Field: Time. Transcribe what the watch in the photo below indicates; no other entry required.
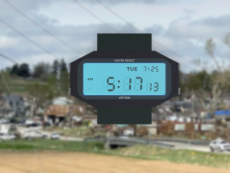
5:17:13
